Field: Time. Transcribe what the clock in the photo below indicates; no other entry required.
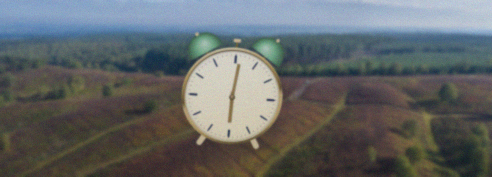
6:01
